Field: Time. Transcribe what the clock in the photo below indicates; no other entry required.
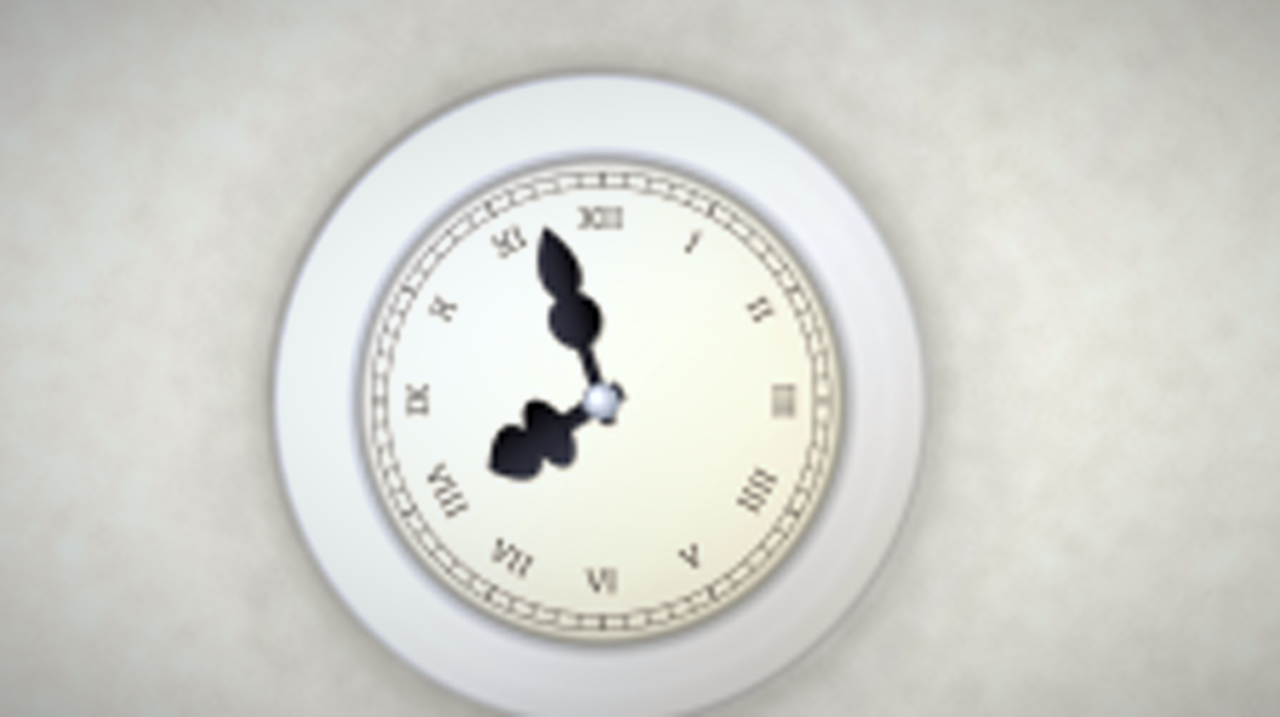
7:57
